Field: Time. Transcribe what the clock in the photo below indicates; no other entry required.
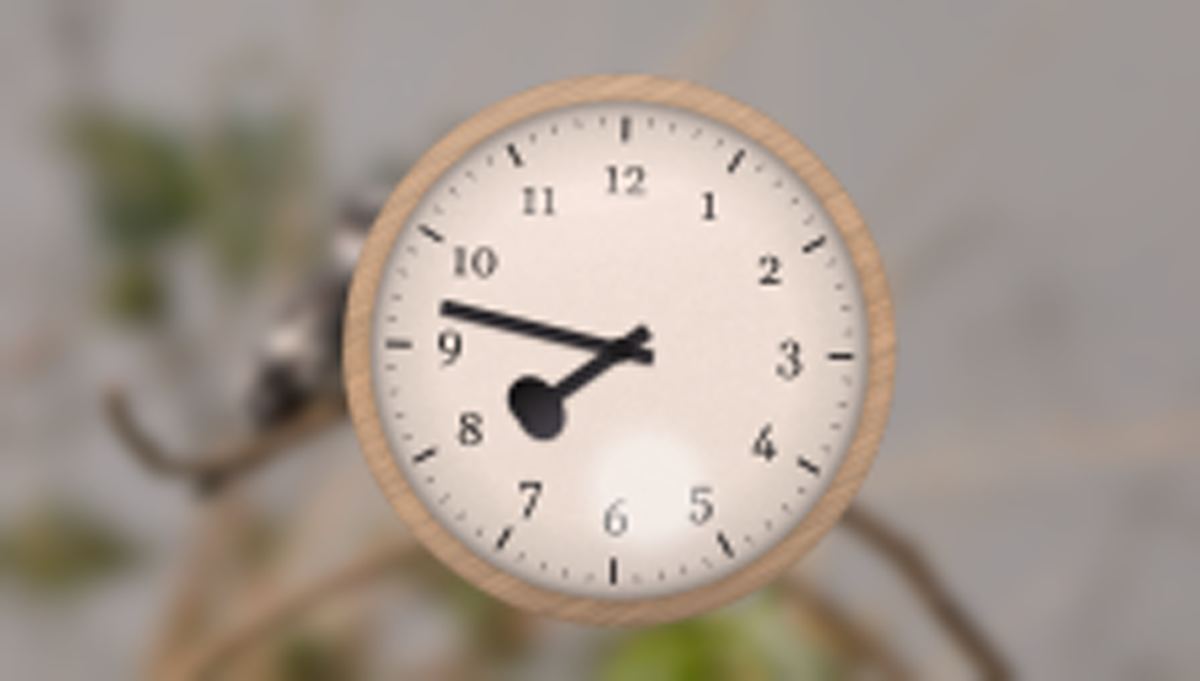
7:47
